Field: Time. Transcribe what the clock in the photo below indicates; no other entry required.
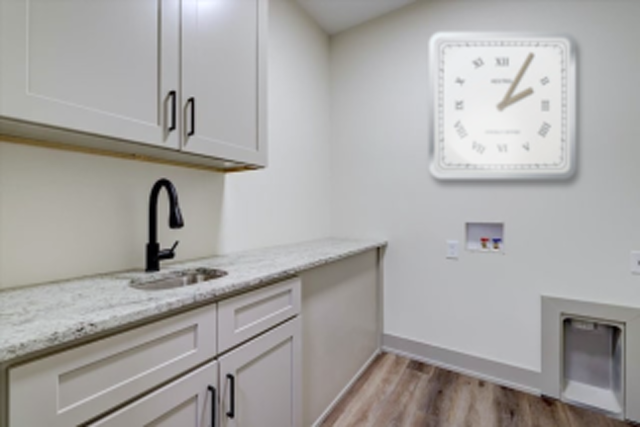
2:05
